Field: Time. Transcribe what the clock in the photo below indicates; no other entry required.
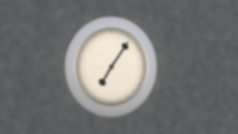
7:06
